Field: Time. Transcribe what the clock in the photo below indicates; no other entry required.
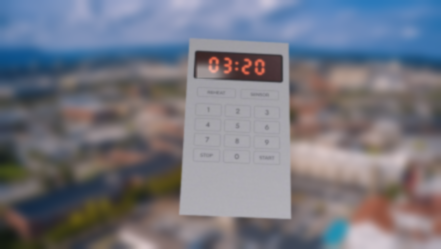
3:20
